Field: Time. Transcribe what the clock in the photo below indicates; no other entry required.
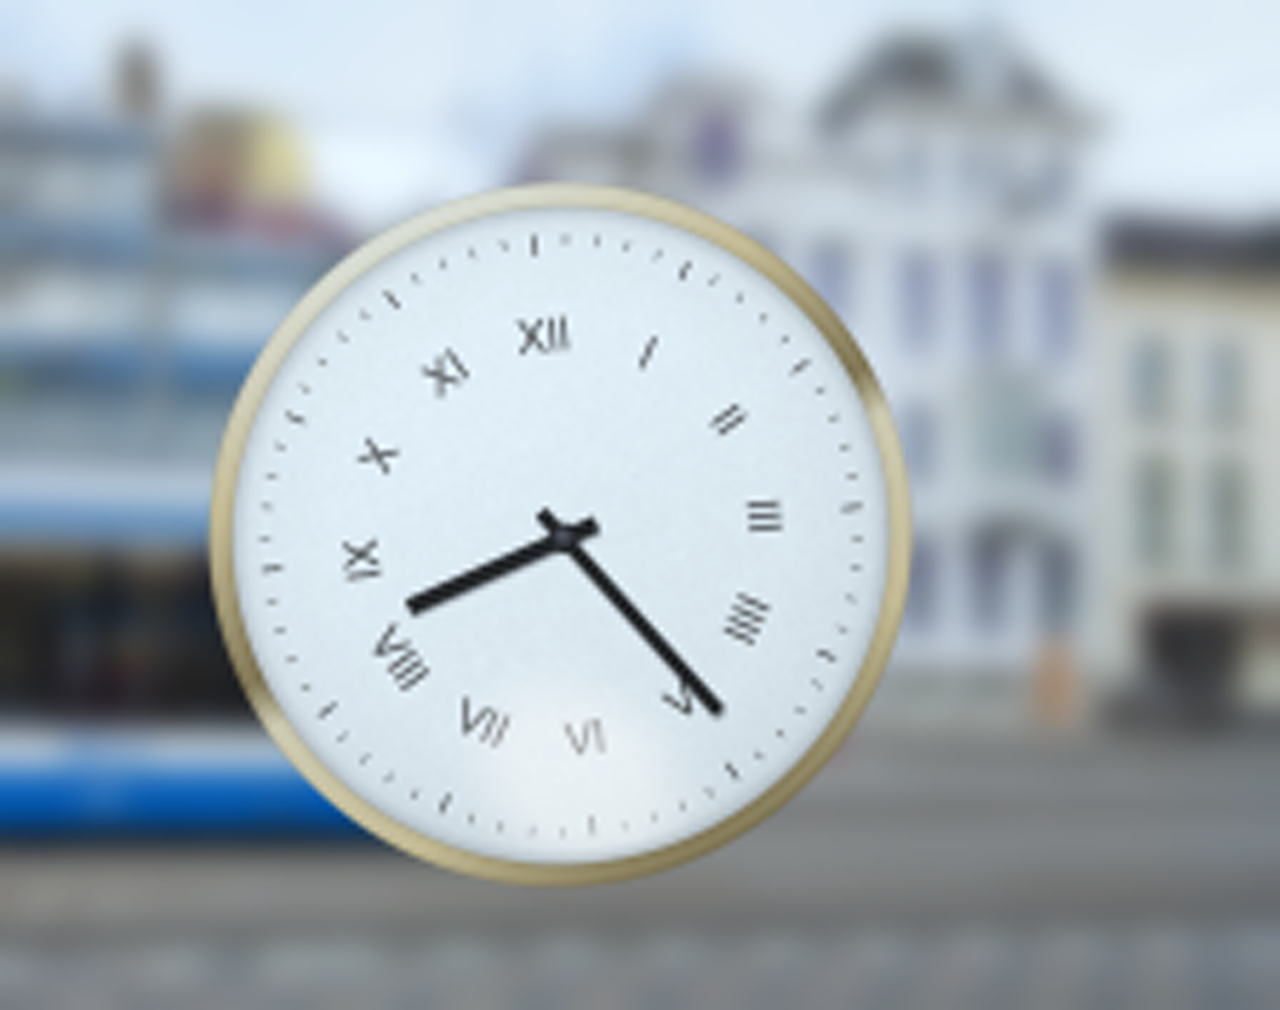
8:24
